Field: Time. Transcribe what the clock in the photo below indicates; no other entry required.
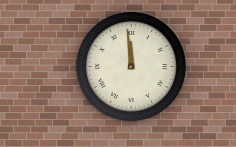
11:59
